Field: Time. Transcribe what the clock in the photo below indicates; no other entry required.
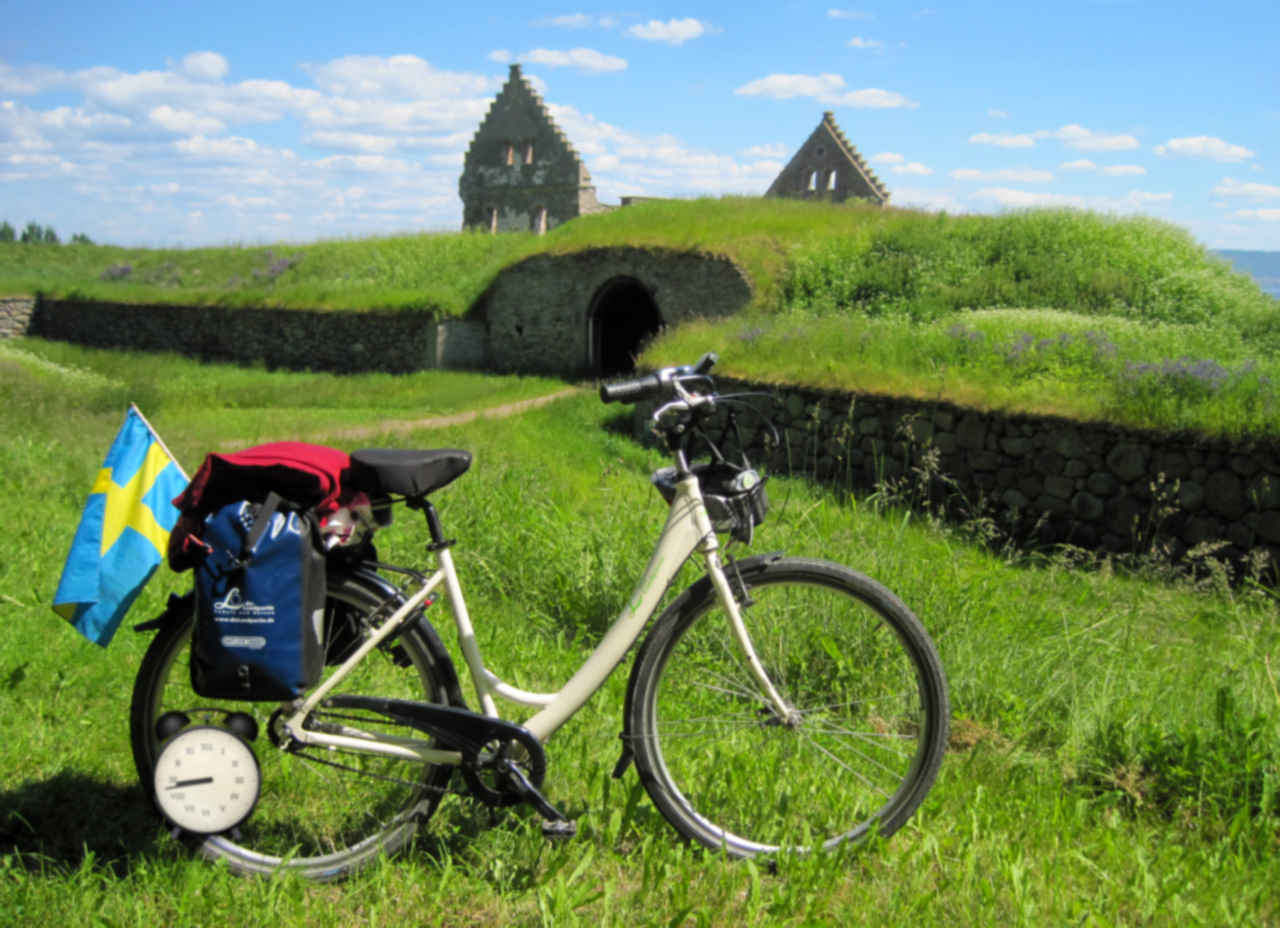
8:43
